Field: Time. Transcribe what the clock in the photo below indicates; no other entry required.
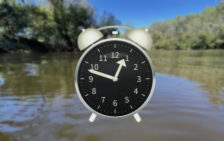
12:48
